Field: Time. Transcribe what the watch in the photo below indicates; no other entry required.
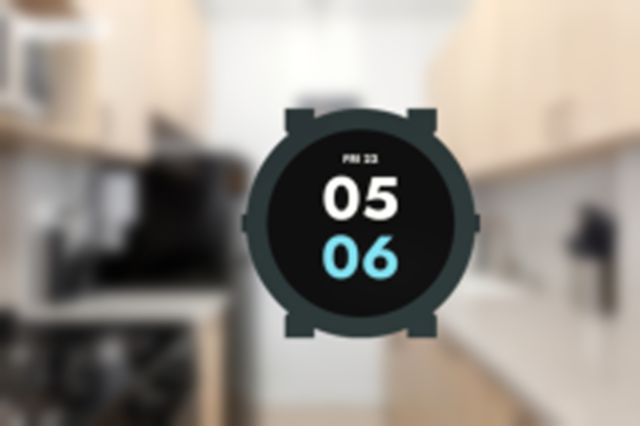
5:06
